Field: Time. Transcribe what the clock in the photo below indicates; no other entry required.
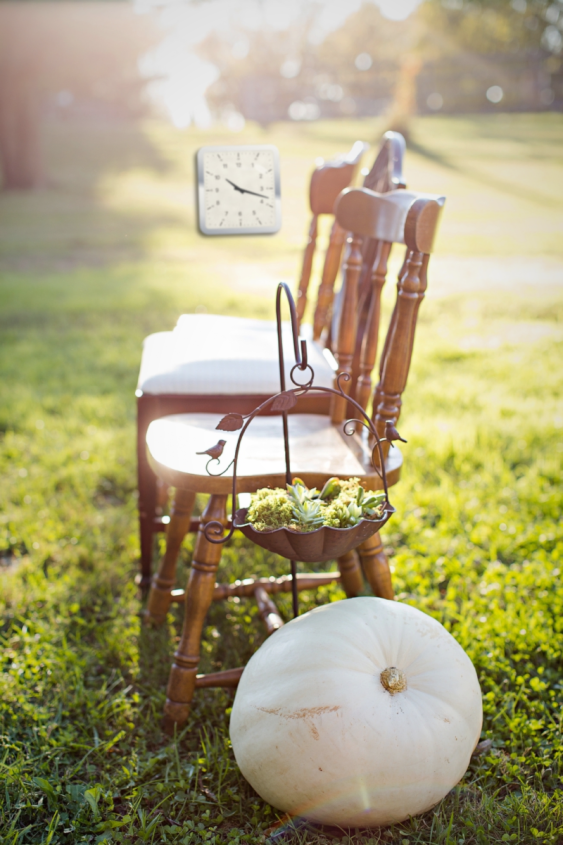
10:18
